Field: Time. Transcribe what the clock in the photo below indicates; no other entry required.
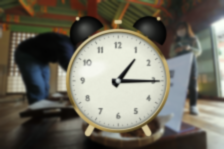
1:15
